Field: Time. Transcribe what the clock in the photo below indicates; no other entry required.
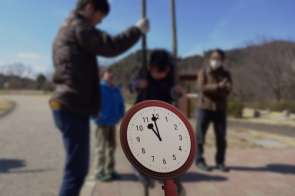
10:59
